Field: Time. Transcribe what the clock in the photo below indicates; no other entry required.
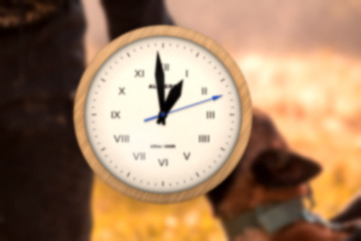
12:59:12
